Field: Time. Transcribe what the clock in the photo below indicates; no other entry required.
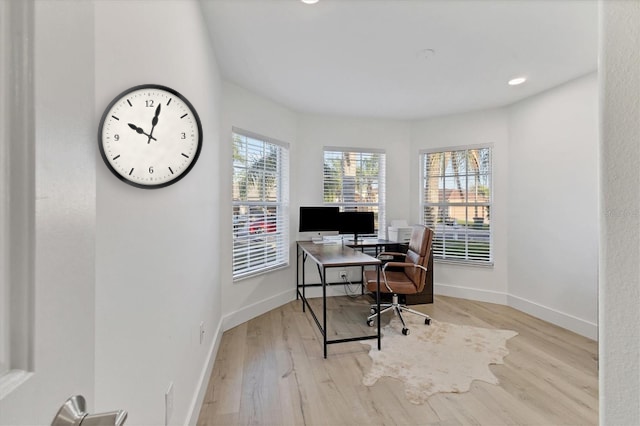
10:03
